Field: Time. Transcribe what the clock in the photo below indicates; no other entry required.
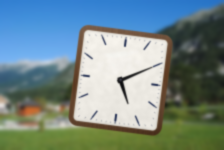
5:10
